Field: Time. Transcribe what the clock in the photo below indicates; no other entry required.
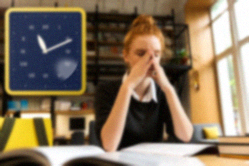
11:11
